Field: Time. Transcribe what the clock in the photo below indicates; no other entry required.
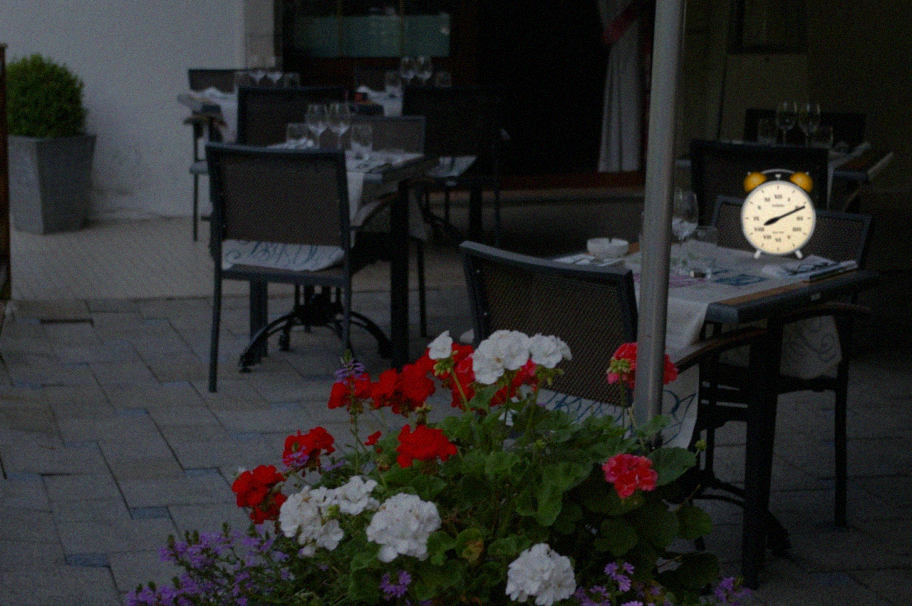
8:11
